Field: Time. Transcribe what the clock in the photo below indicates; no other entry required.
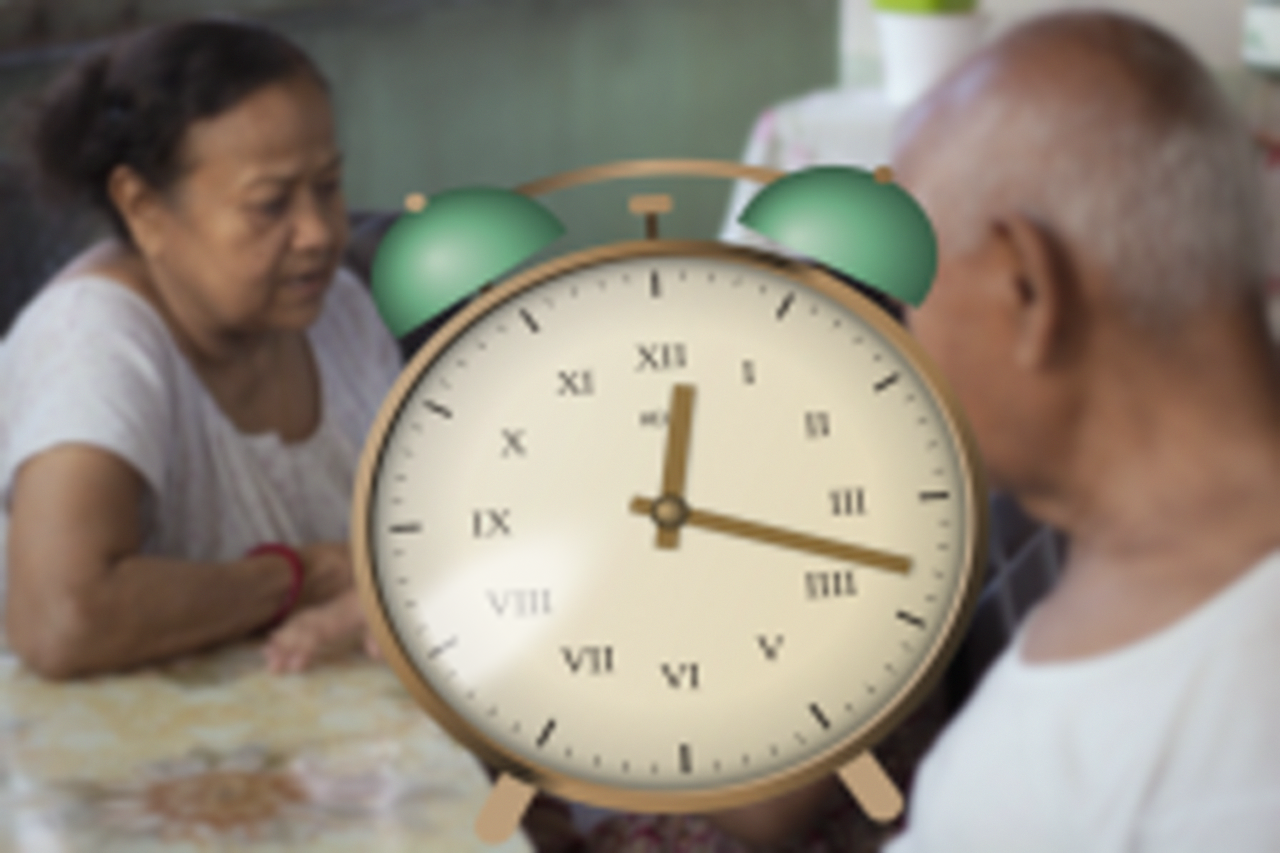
12:18
